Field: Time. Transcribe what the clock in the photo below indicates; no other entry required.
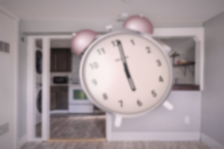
6:01
